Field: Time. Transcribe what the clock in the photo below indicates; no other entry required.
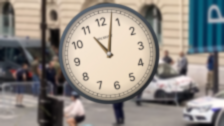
11:03
